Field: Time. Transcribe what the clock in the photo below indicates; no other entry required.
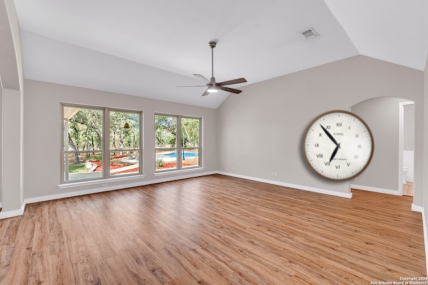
6:53
